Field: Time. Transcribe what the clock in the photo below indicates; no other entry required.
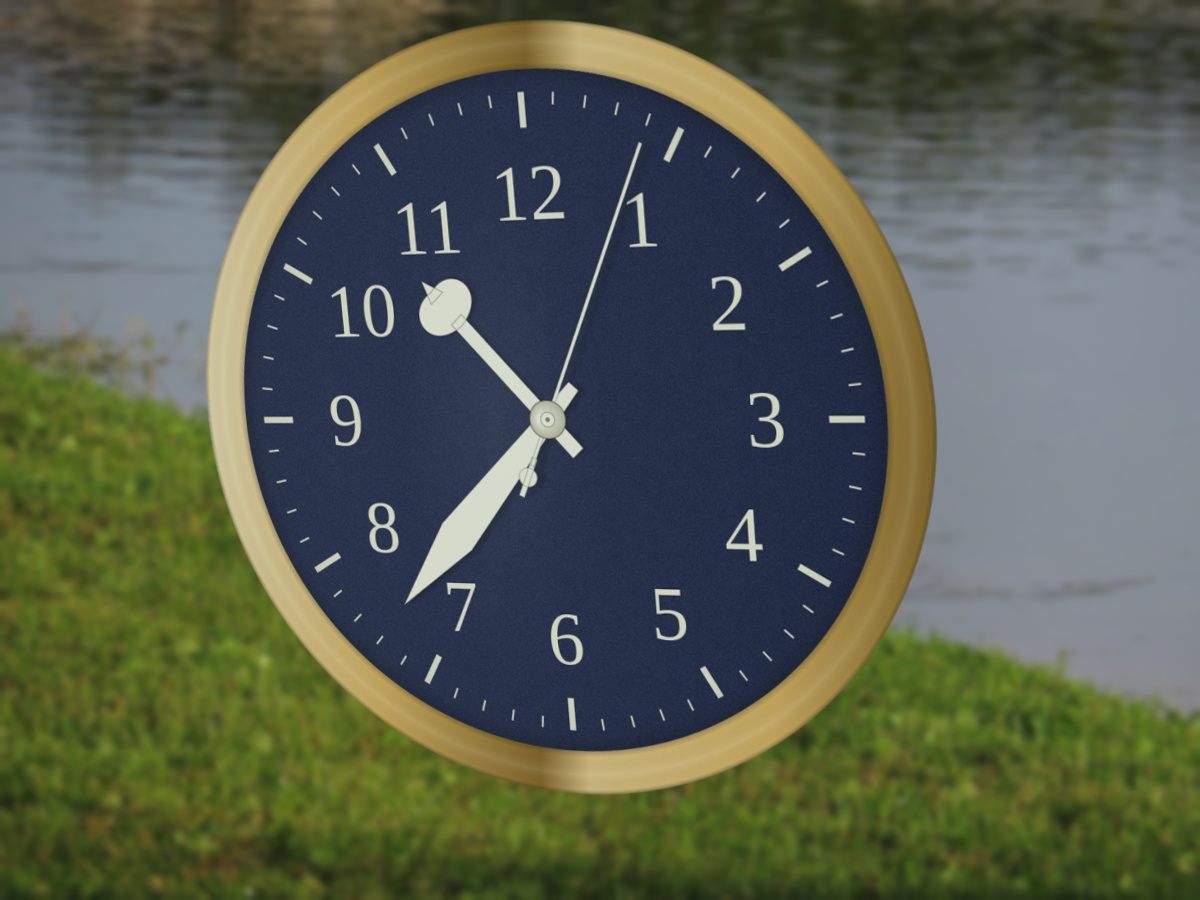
10:37:04
